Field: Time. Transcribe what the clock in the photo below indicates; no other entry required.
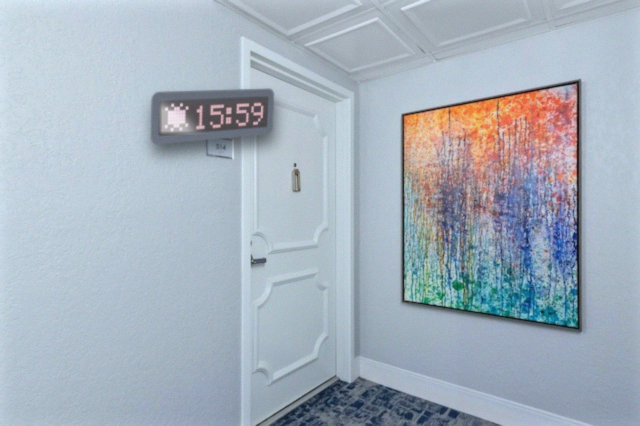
15:59
